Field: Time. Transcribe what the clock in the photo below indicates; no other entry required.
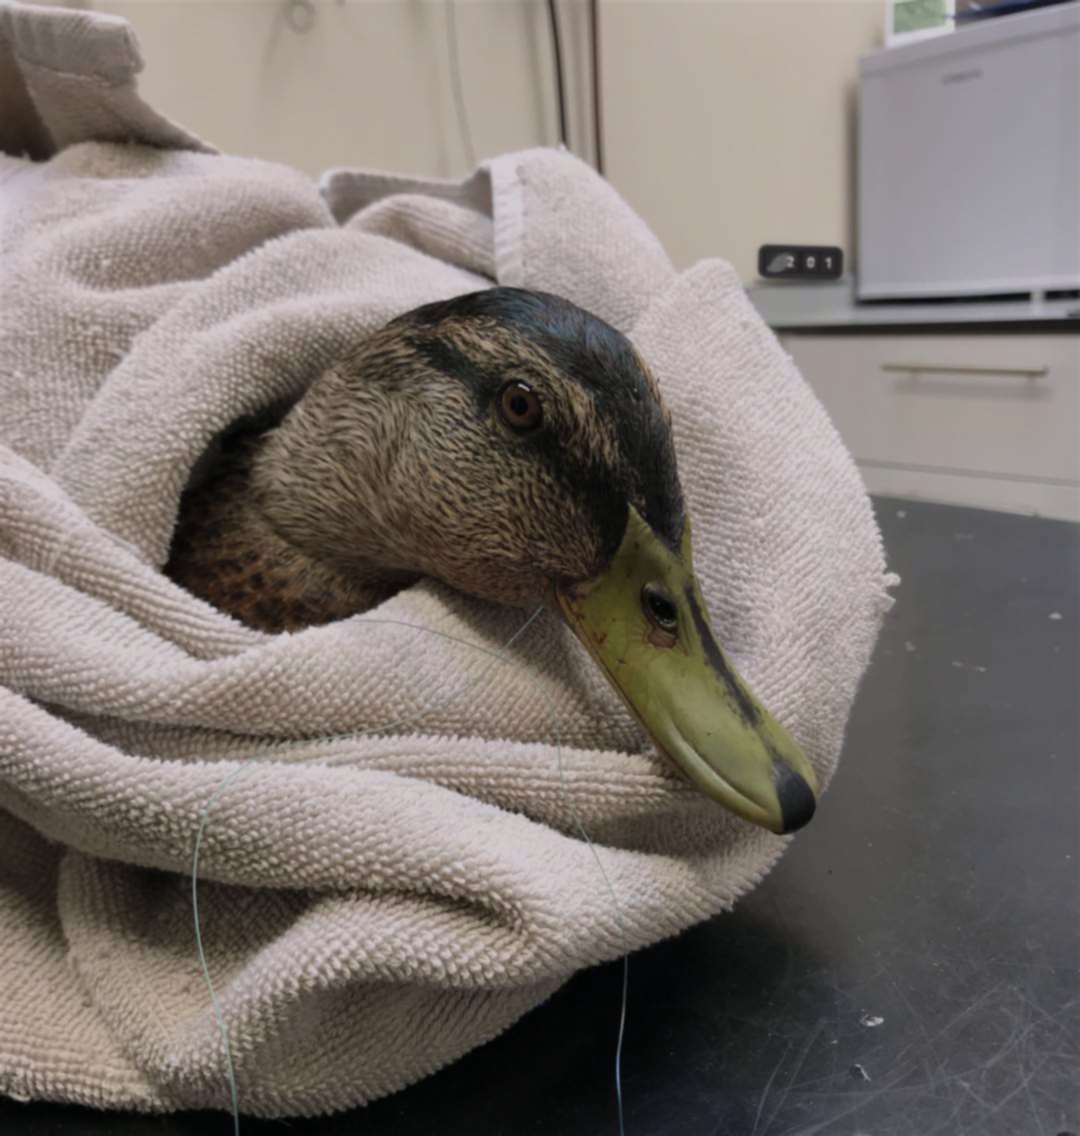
2:01
